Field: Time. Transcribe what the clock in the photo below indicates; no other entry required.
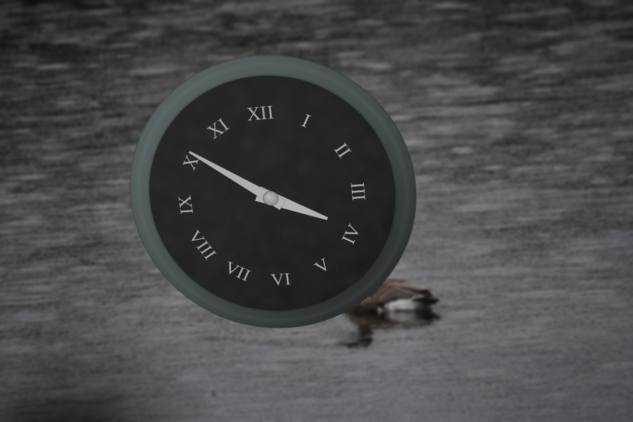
3:51
